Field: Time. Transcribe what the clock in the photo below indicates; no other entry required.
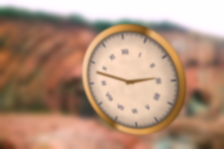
2:48
